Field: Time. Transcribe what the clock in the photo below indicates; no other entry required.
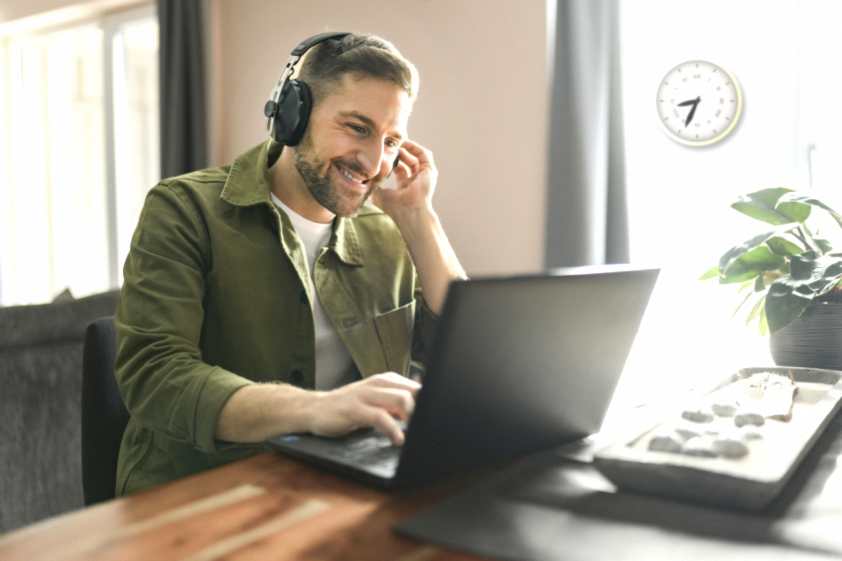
8:34
